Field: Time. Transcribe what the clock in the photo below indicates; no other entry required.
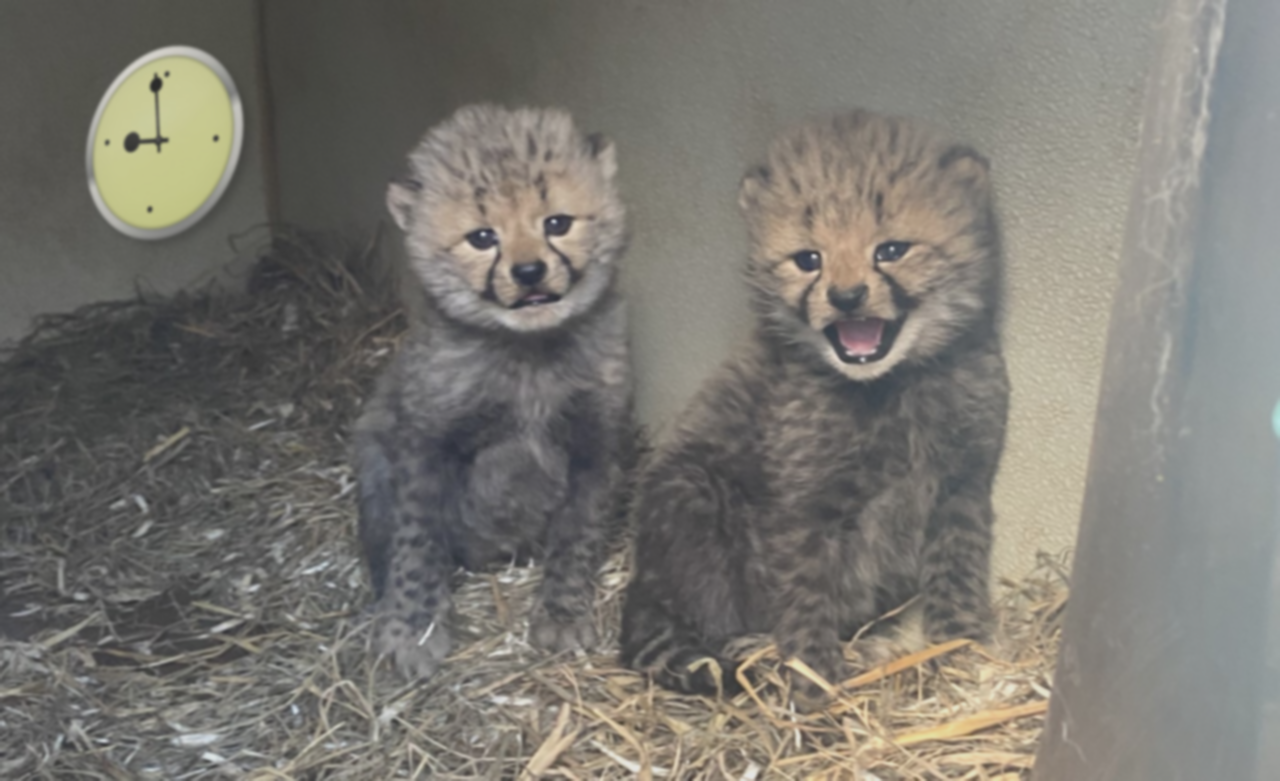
8:58
